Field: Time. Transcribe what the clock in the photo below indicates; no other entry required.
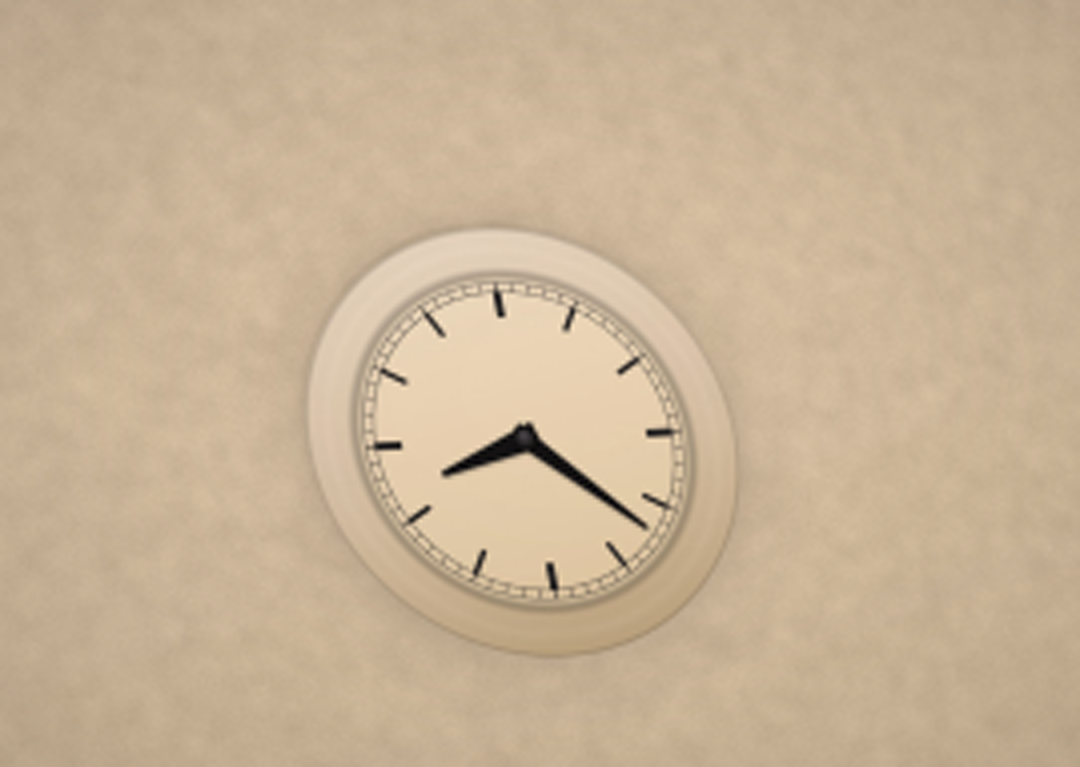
8:22
